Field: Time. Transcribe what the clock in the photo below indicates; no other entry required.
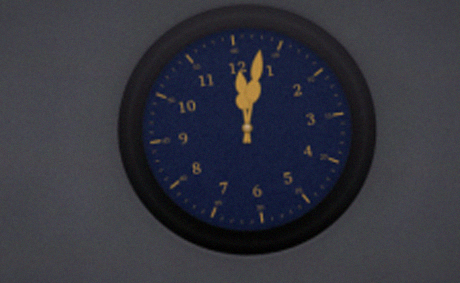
12:03
